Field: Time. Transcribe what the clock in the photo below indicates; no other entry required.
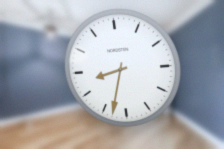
8:33
